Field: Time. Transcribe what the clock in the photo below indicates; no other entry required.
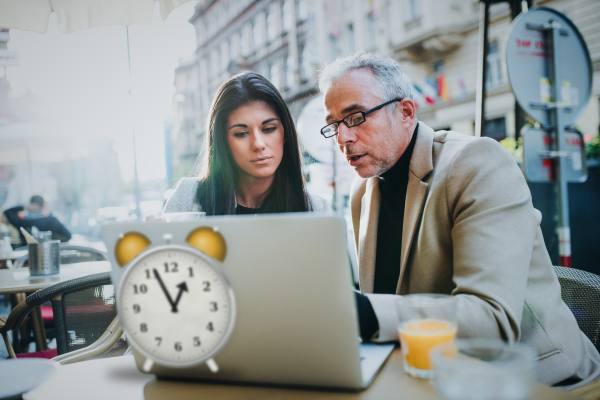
12:56
